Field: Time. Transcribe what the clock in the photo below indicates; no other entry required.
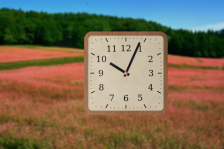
10:04
